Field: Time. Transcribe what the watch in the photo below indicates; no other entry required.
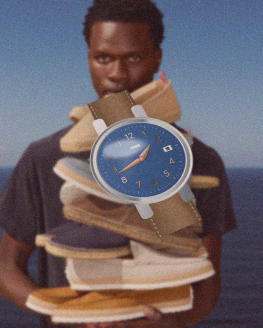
1:43
